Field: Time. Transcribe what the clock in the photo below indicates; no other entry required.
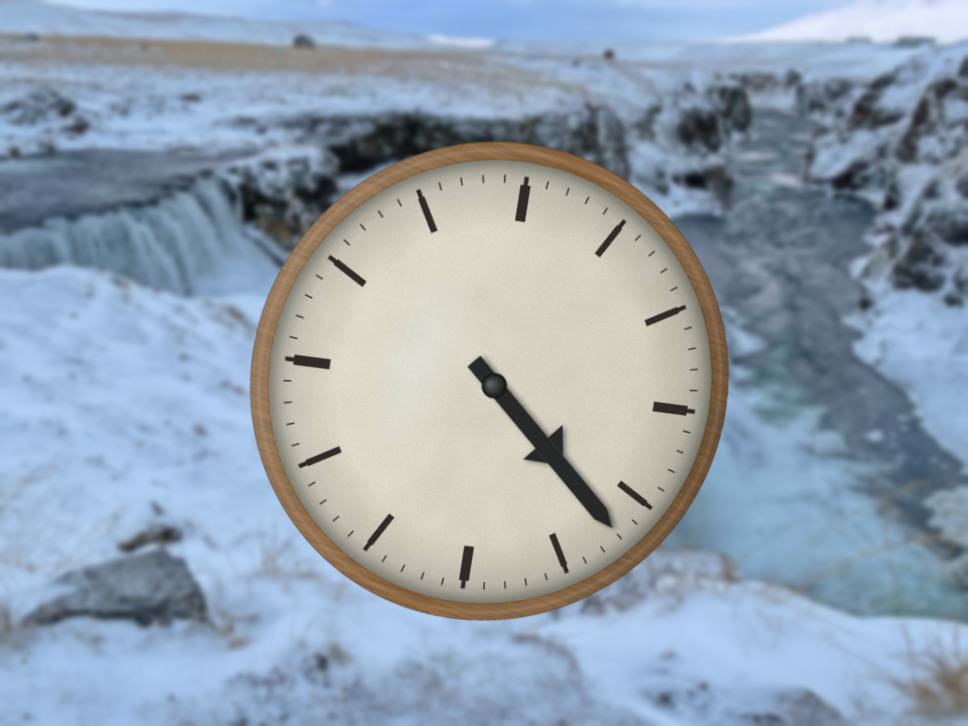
4:22
